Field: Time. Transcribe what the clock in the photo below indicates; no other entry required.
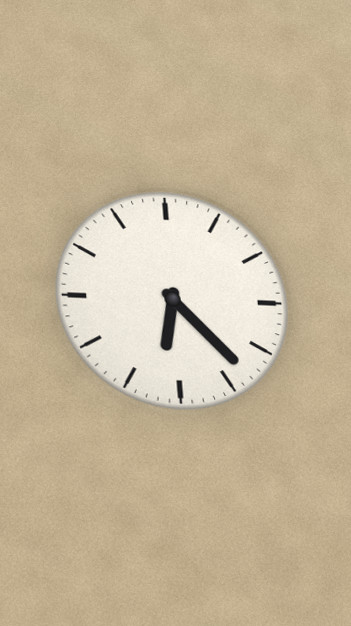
6:23
